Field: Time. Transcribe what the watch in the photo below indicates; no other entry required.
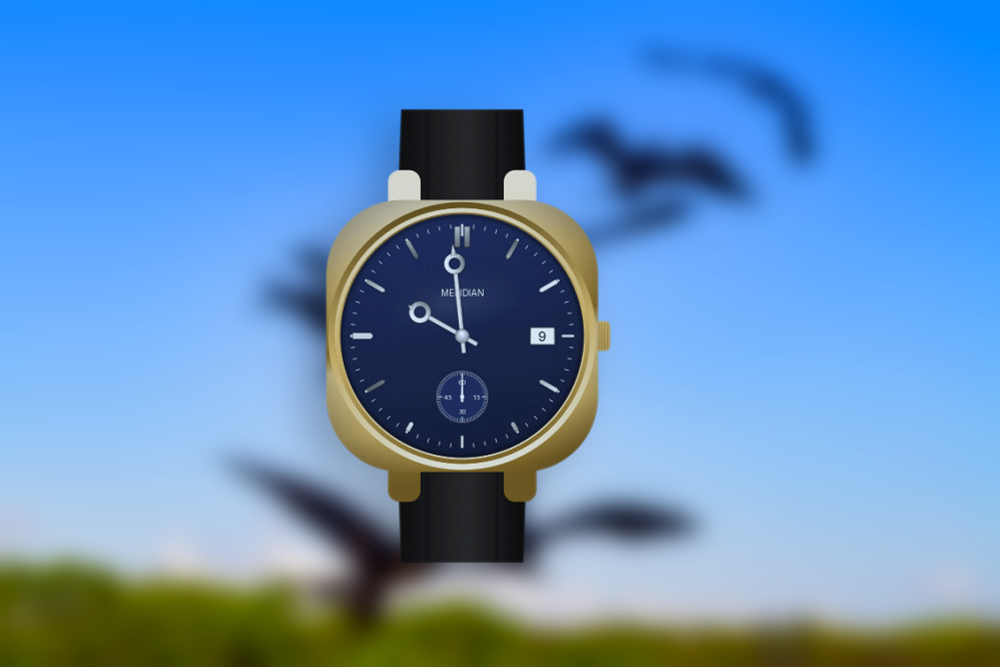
9:59
